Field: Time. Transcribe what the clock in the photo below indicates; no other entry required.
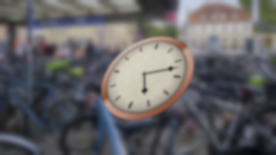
5:12
